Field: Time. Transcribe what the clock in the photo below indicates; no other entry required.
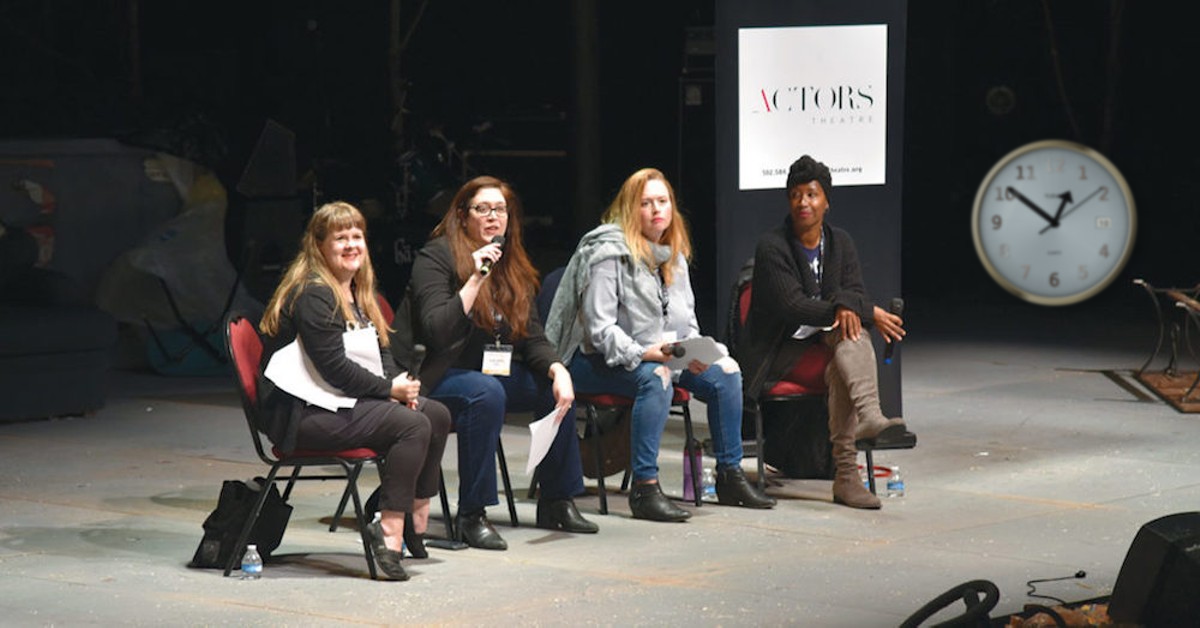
12:51:09
